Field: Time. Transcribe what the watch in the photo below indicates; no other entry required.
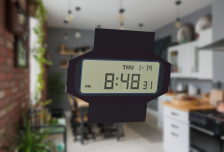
8:48:31
